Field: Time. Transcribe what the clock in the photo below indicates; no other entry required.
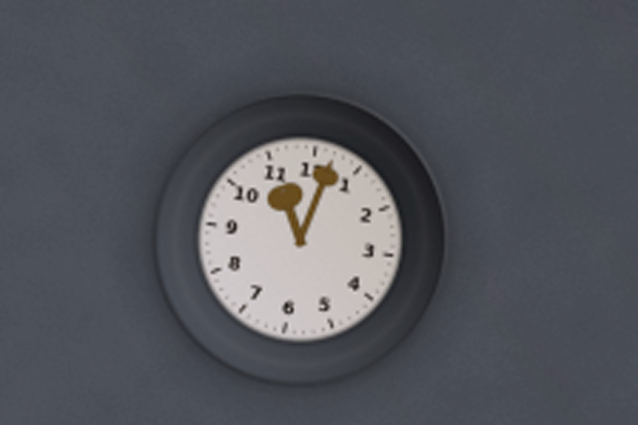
11:02
